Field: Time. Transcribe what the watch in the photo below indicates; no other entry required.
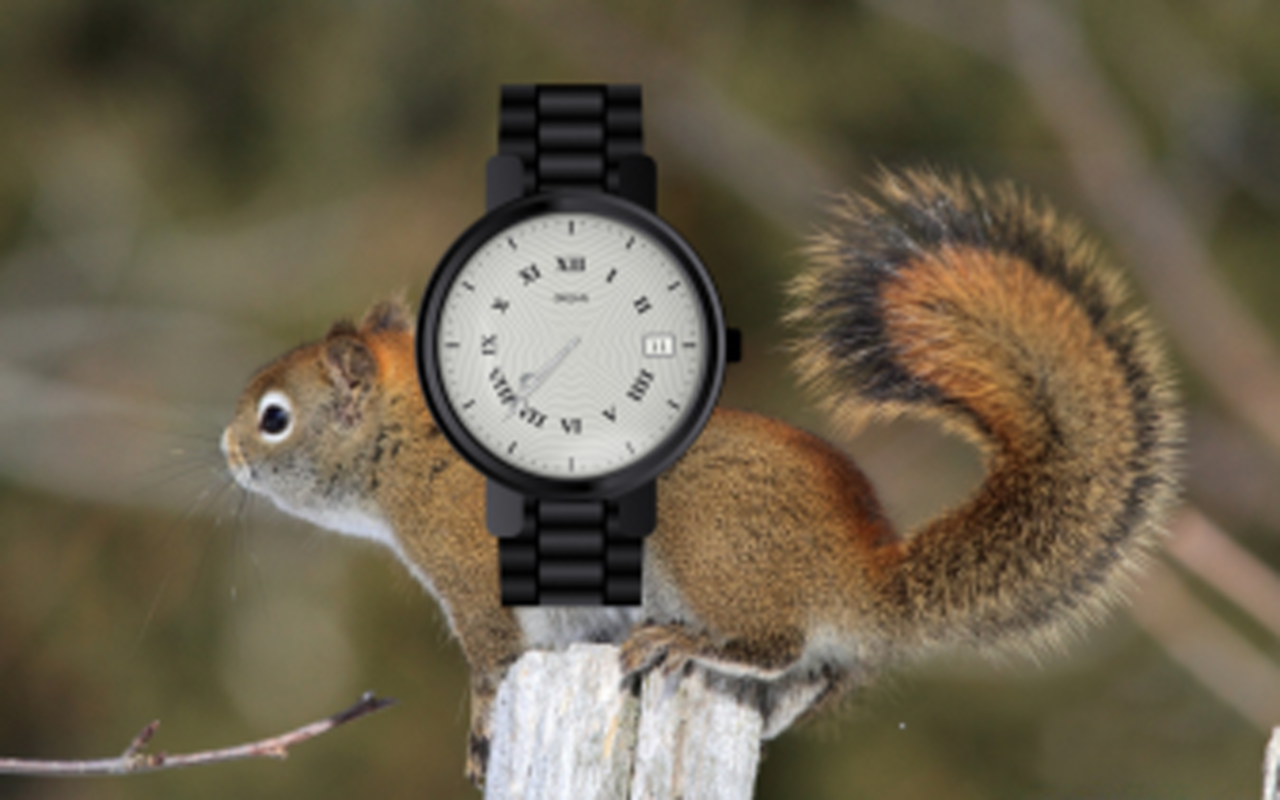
7:37
